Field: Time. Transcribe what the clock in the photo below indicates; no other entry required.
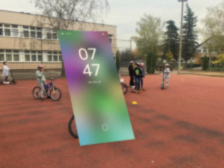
7:47
